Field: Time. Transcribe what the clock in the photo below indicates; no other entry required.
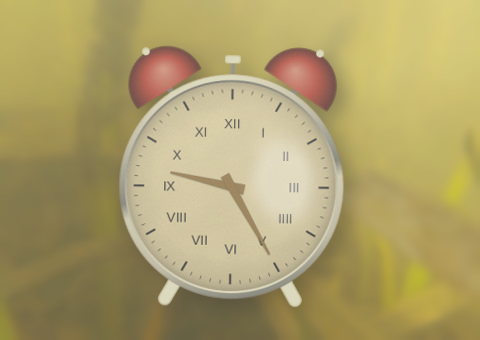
9:25
